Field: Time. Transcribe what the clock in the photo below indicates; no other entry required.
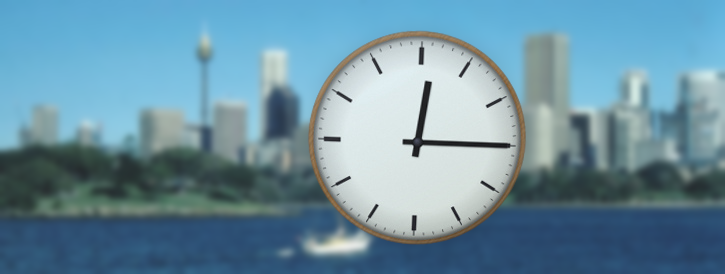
12:15
